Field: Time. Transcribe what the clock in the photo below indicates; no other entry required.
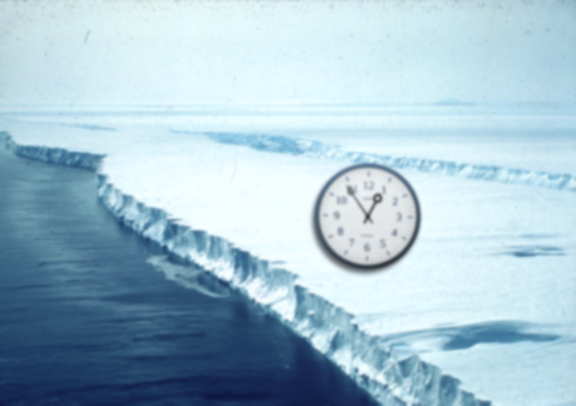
12:54
